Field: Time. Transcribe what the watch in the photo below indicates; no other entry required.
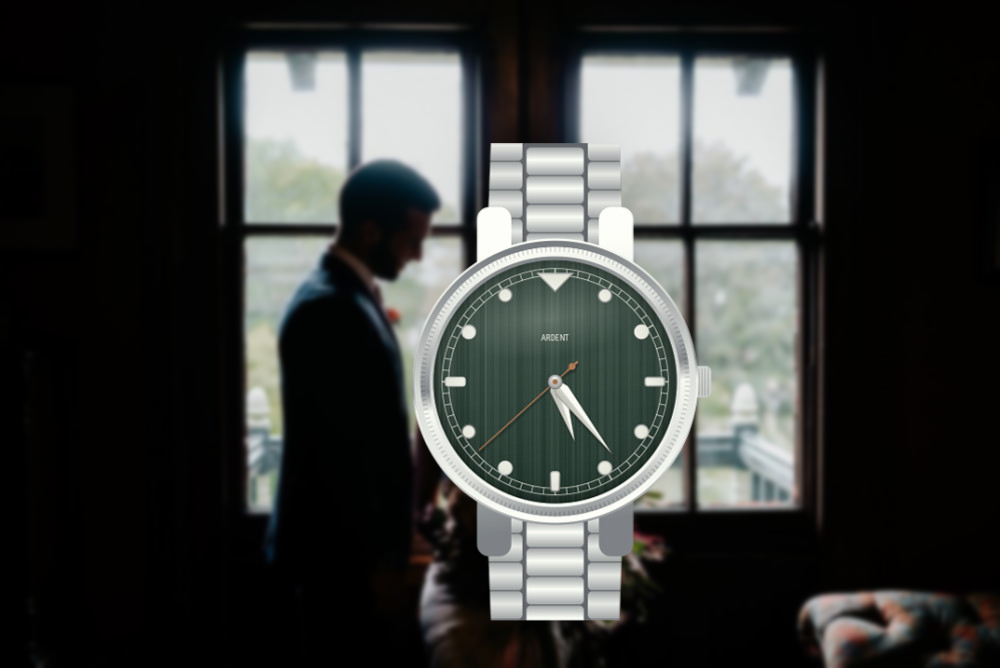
5:23:38
